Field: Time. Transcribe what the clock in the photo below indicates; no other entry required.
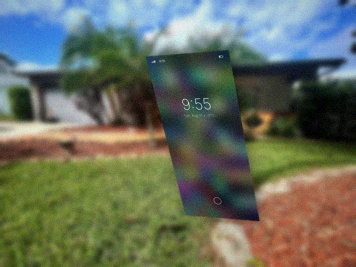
9:55
